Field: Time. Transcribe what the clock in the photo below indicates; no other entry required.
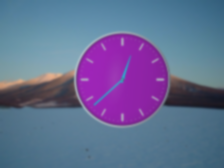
12:38
